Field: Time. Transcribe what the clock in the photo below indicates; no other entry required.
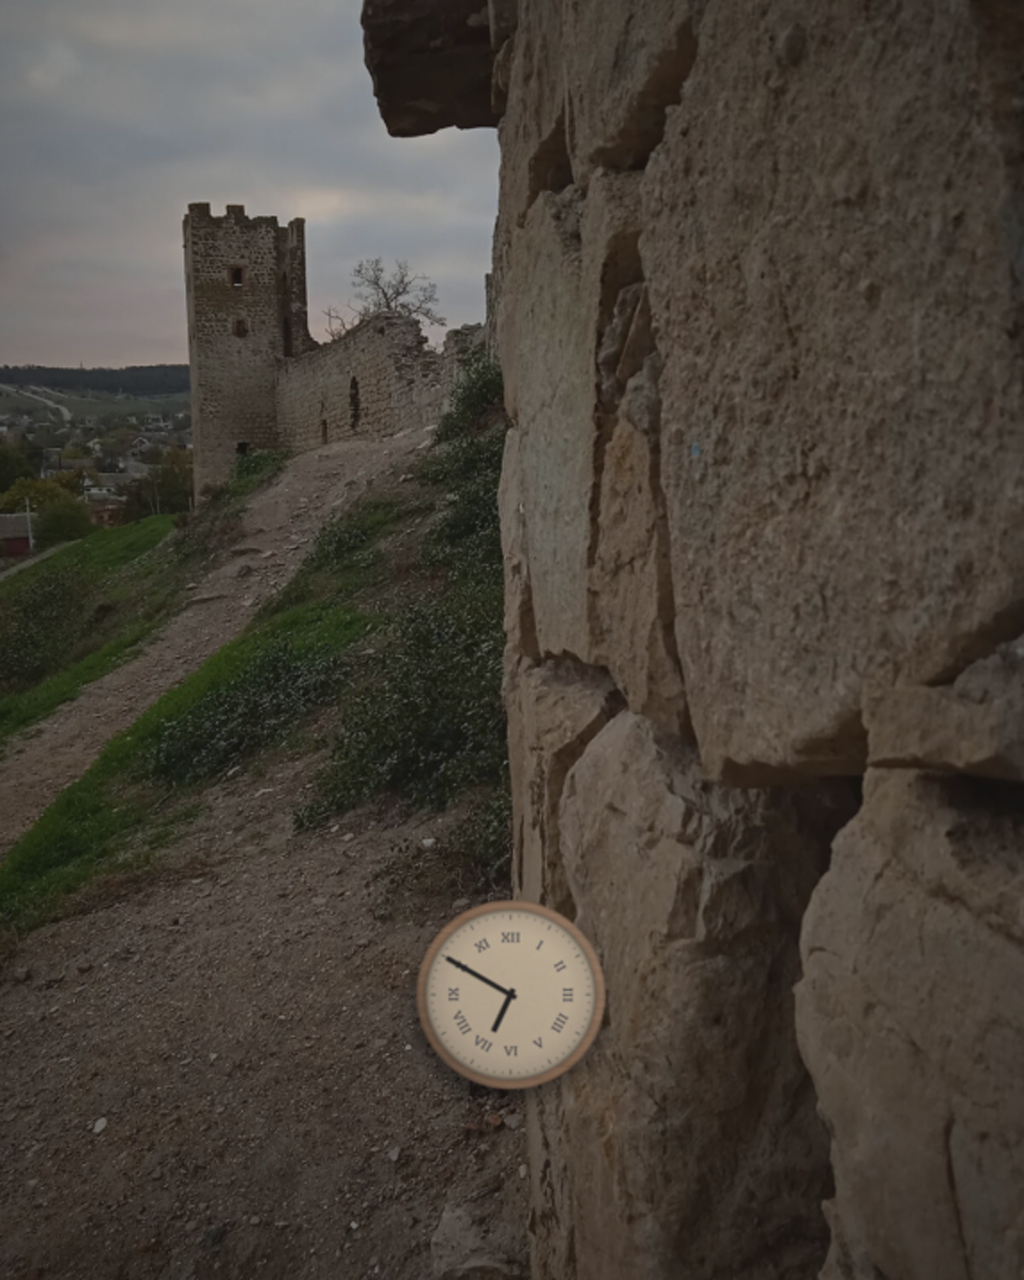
6:50
